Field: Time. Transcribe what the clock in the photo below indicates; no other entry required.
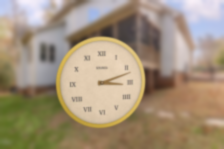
3:12
